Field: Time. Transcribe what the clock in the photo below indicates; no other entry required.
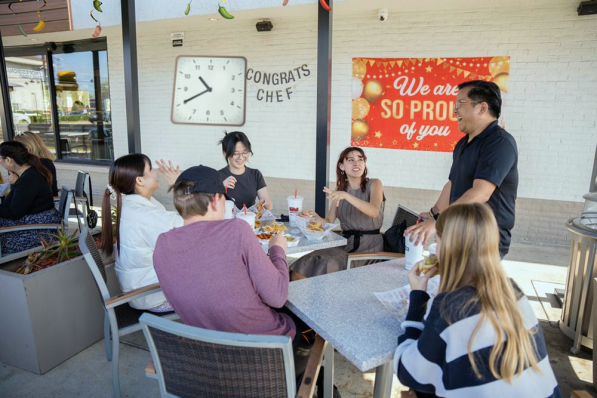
10:40
